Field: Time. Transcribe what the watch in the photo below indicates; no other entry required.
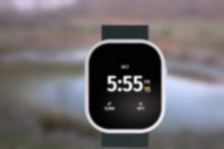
5:55
